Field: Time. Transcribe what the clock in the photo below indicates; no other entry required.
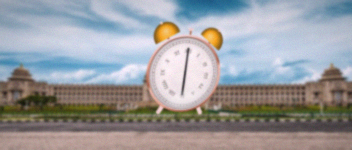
6:00
